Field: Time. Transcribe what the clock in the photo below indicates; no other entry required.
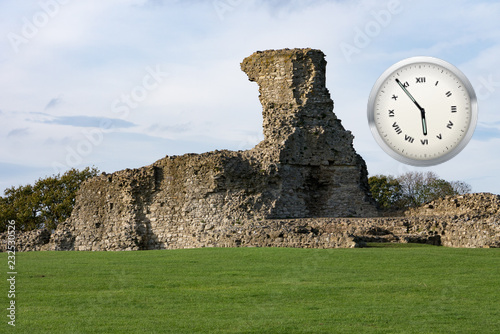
5:54
